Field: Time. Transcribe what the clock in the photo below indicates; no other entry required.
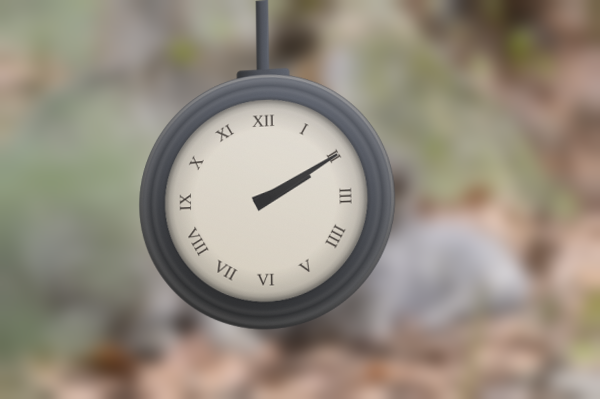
2:10
